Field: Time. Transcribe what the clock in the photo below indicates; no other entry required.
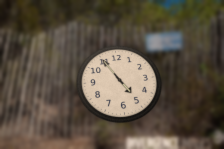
4:55
